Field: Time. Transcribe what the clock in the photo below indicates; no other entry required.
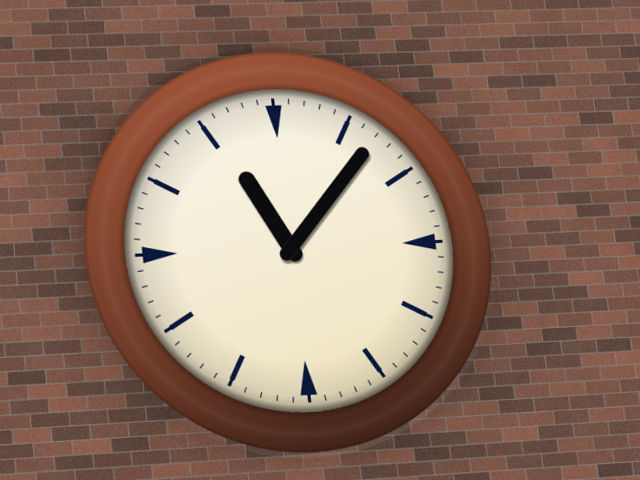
11:07
